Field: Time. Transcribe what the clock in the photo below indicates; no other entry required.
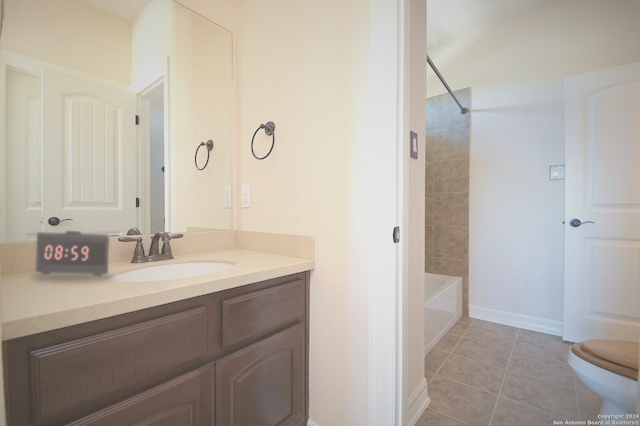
8:59
